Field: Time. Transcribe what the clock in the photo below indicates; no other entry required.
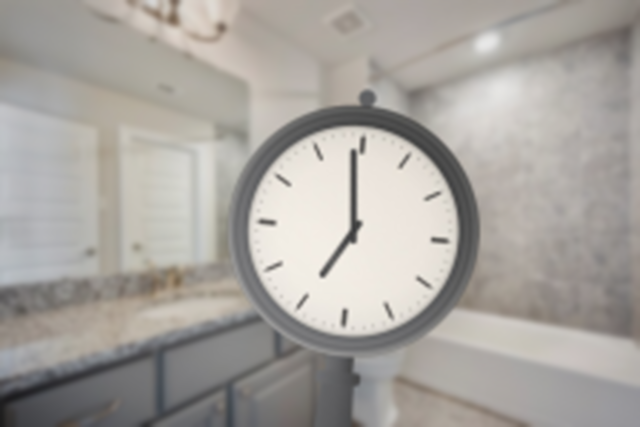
6:59
